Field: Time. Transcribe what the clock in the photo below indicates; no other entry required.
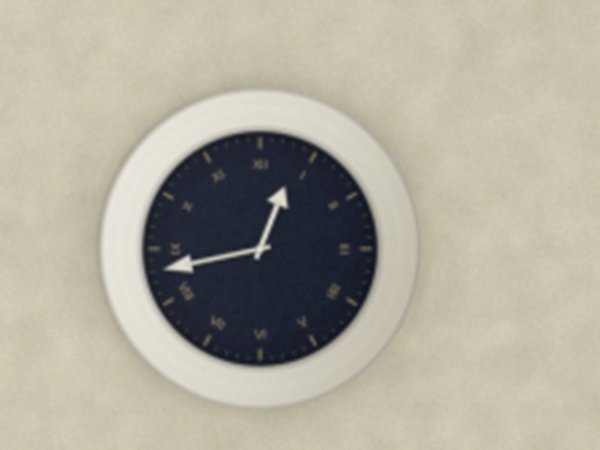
12:43
